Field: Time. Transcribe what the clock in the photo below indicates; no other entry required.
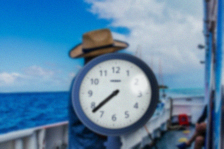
7:38
